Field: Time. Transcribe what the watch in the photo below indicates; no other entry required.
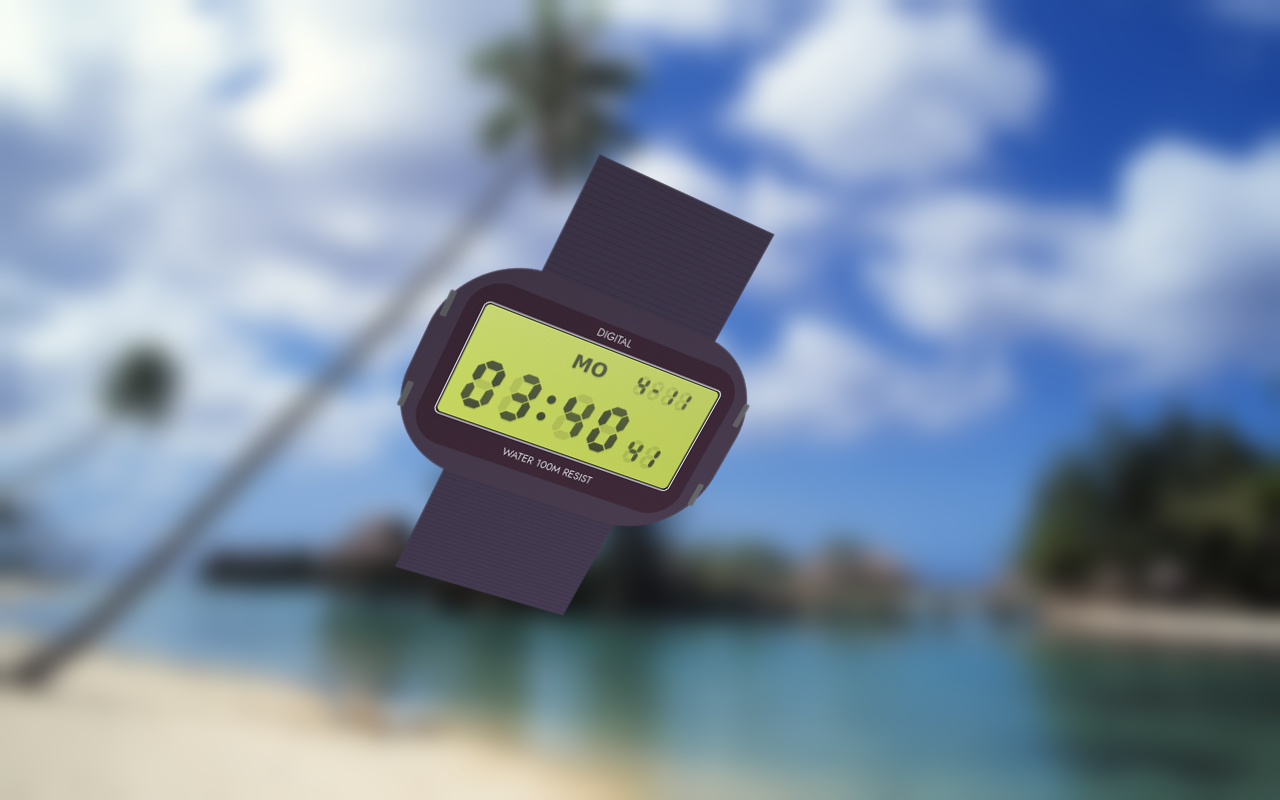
3:40:41
